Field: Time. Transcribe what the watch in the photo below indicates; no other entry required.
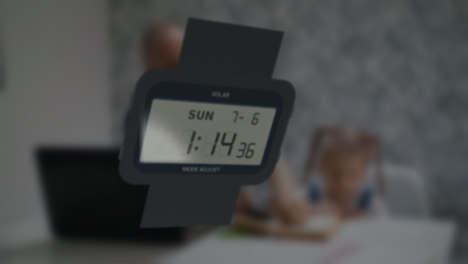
1:14:36
